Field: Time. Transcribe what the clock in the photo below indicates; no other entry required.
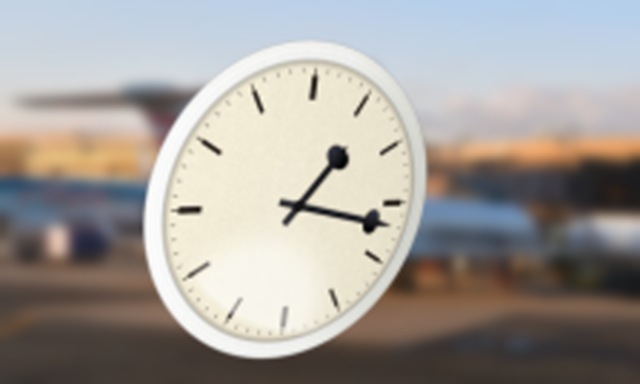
1:17
